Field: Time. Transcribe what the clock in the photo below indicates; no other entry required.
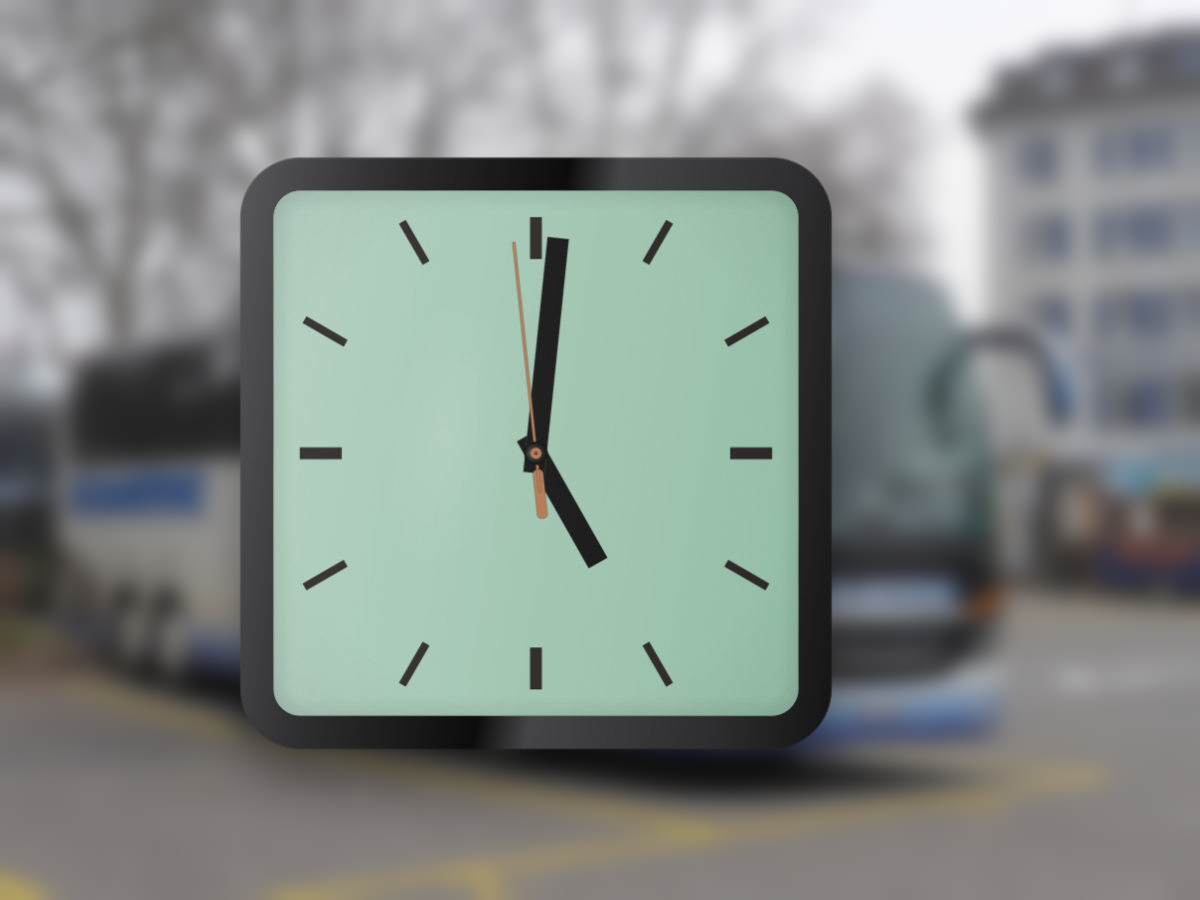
5:00:59
